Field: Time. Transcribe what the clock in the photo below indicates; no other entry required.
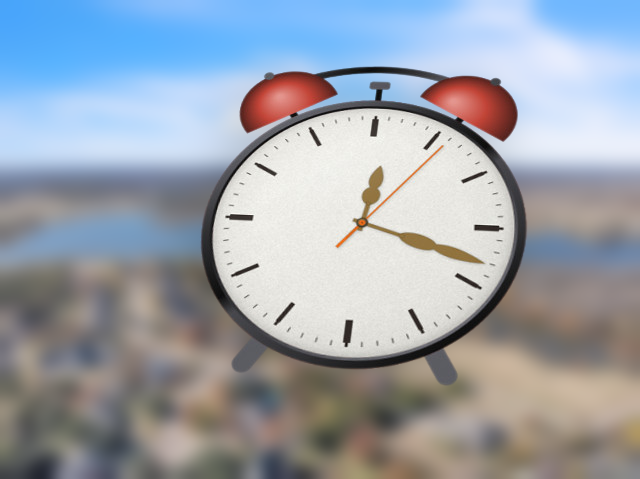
12:18:06
